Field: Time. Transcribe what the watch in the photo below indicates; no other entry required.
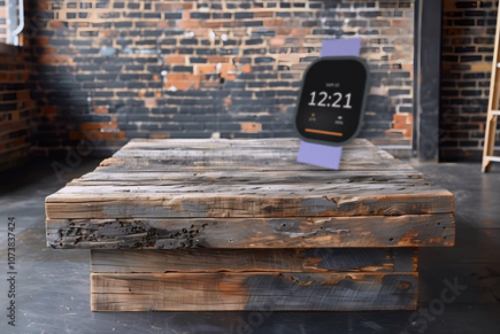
12:21
